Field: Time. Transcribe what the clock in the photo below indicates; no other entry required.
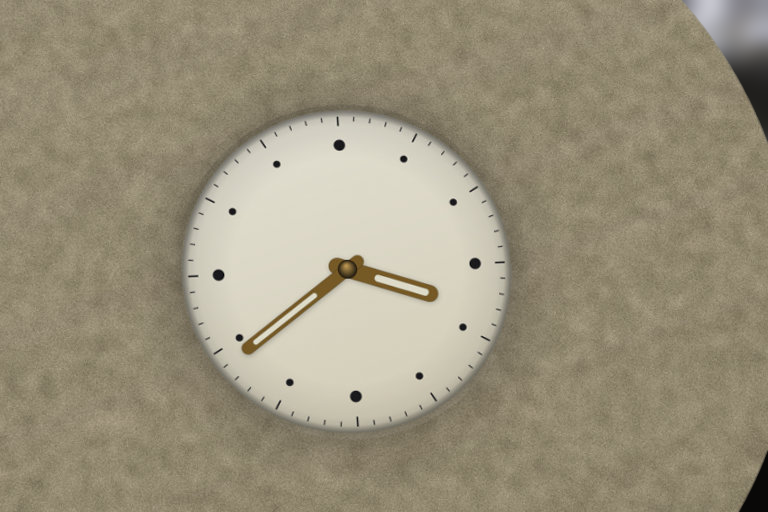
3:39
